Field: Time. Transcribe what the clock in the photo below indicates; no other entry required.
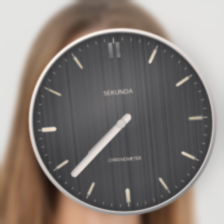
7:38
